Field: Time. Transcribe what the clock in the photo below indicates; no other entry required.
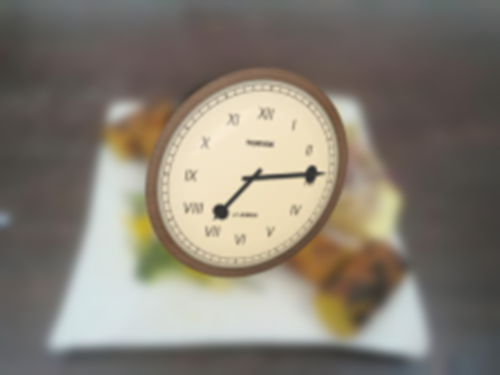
7:14
